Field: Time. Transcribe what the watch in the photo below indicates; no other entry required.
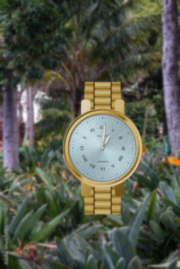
1:01
